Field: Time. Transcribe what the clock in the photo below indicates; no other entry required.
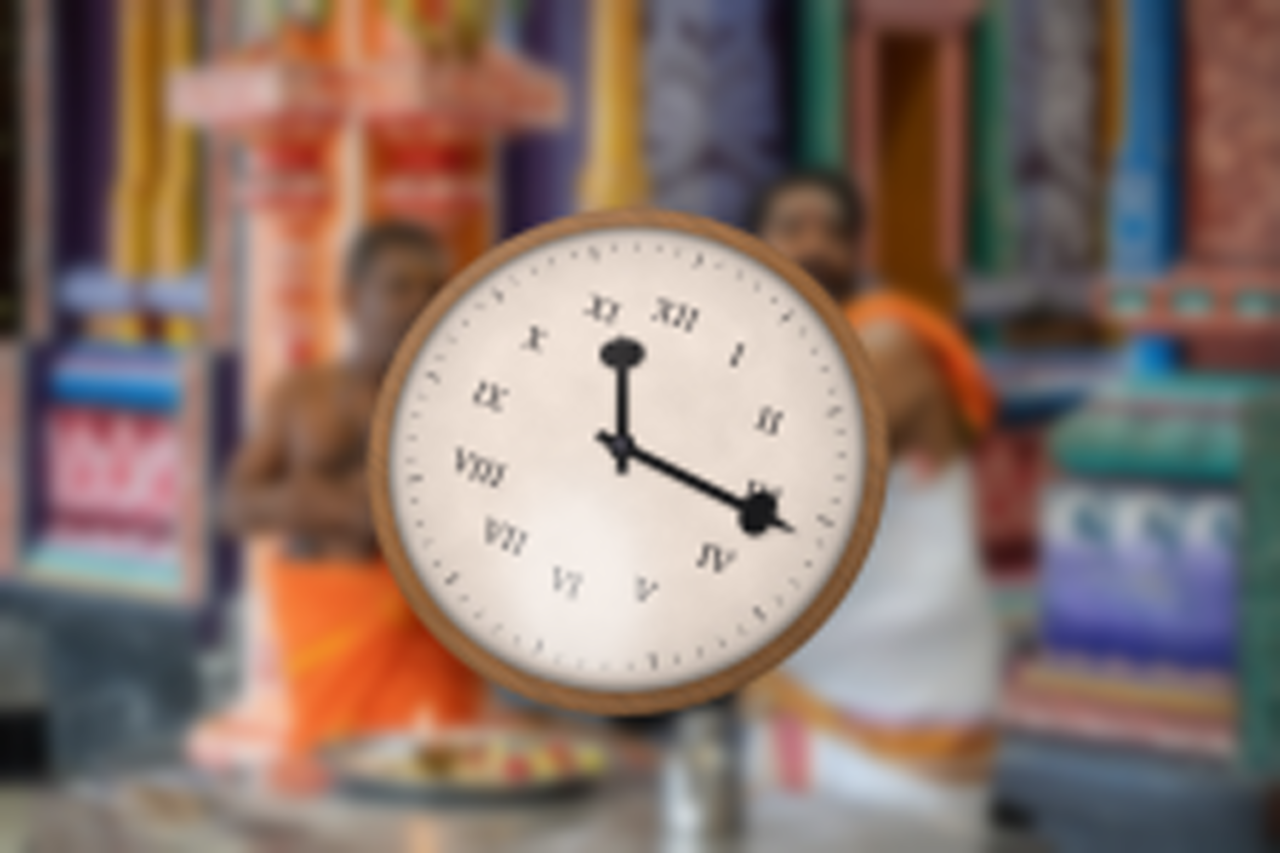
11:16
